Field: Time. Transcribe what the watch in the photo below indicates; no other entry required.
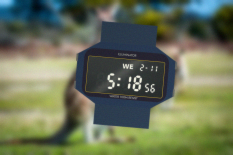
5:18:56
